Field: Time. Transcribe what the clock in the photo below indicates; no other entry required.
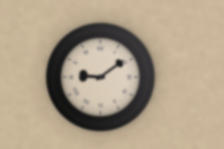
9:09
